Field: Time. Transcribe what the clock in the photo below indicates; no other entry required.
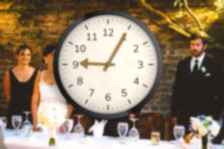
9:05
